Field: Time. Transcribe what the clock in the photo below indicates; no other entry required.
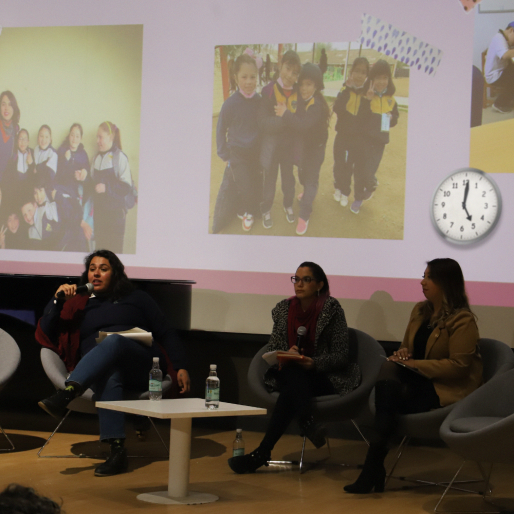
5:01
